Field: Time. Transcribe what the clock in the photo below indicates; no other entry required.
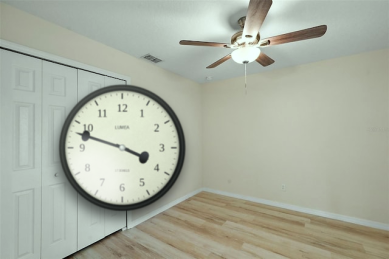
3:48
